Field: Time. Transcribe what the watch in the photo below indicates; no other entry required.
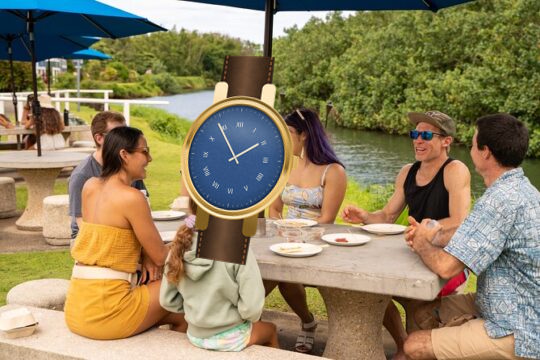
1:54
